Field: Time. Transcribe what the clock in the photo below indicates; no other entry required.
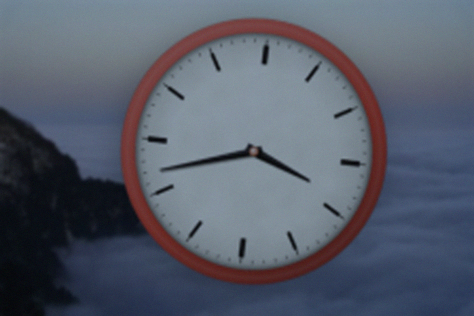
3:42
